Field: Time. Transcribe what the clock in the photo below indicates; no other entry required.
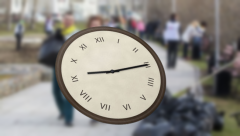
9:15
